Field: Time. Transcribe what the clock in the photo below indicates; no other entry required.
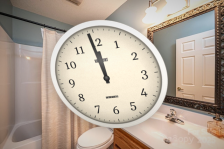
11:59
